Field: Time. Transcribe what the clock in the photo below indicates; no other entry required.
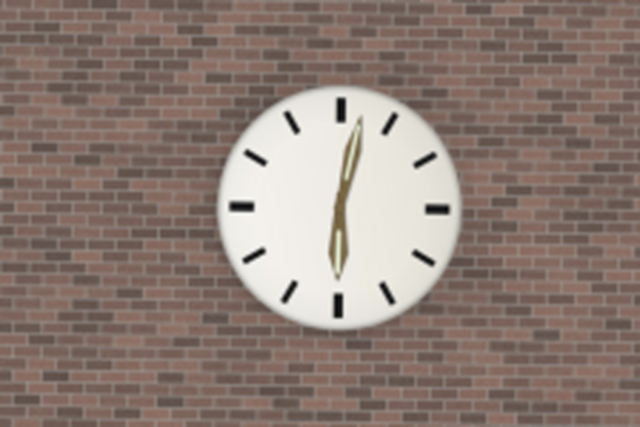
6:02
